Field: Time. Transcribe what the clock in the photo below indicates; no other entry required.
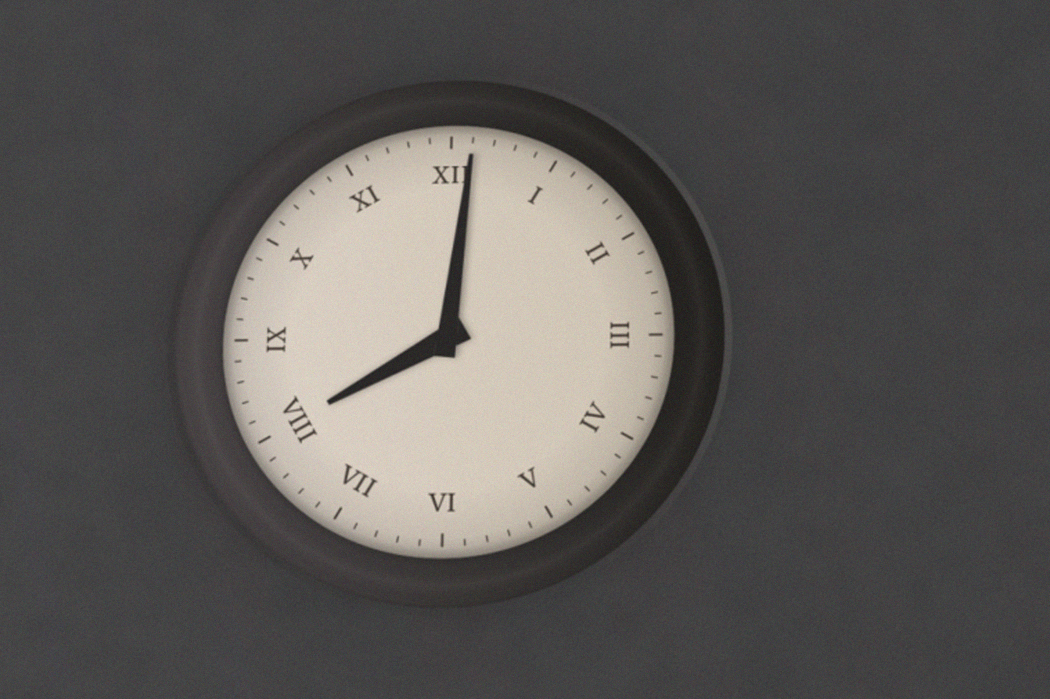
8:01
